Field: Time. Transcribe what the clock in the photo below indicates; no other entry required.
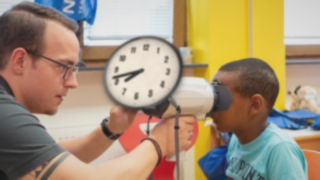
7:42
